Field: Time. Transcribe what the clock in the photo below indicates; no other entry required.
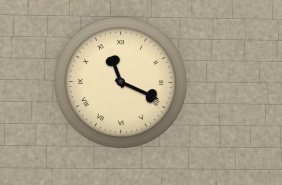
11:19
